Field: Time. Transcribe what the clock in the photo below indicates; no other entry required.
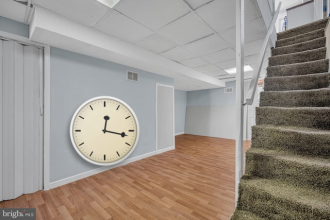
12:17
